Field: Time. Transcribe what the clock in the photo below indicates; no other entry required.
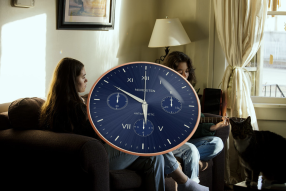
5:50
